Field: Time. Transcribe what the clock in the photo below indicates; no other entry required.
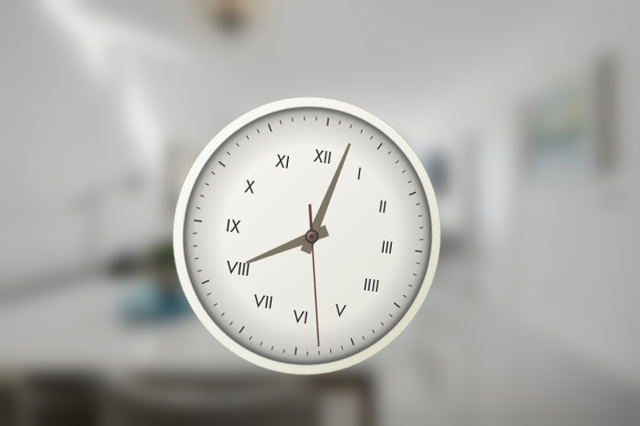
8:02:28
